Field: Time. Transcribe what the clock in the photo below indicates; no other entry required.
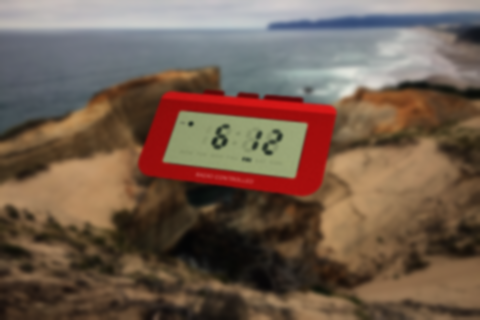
6:12
